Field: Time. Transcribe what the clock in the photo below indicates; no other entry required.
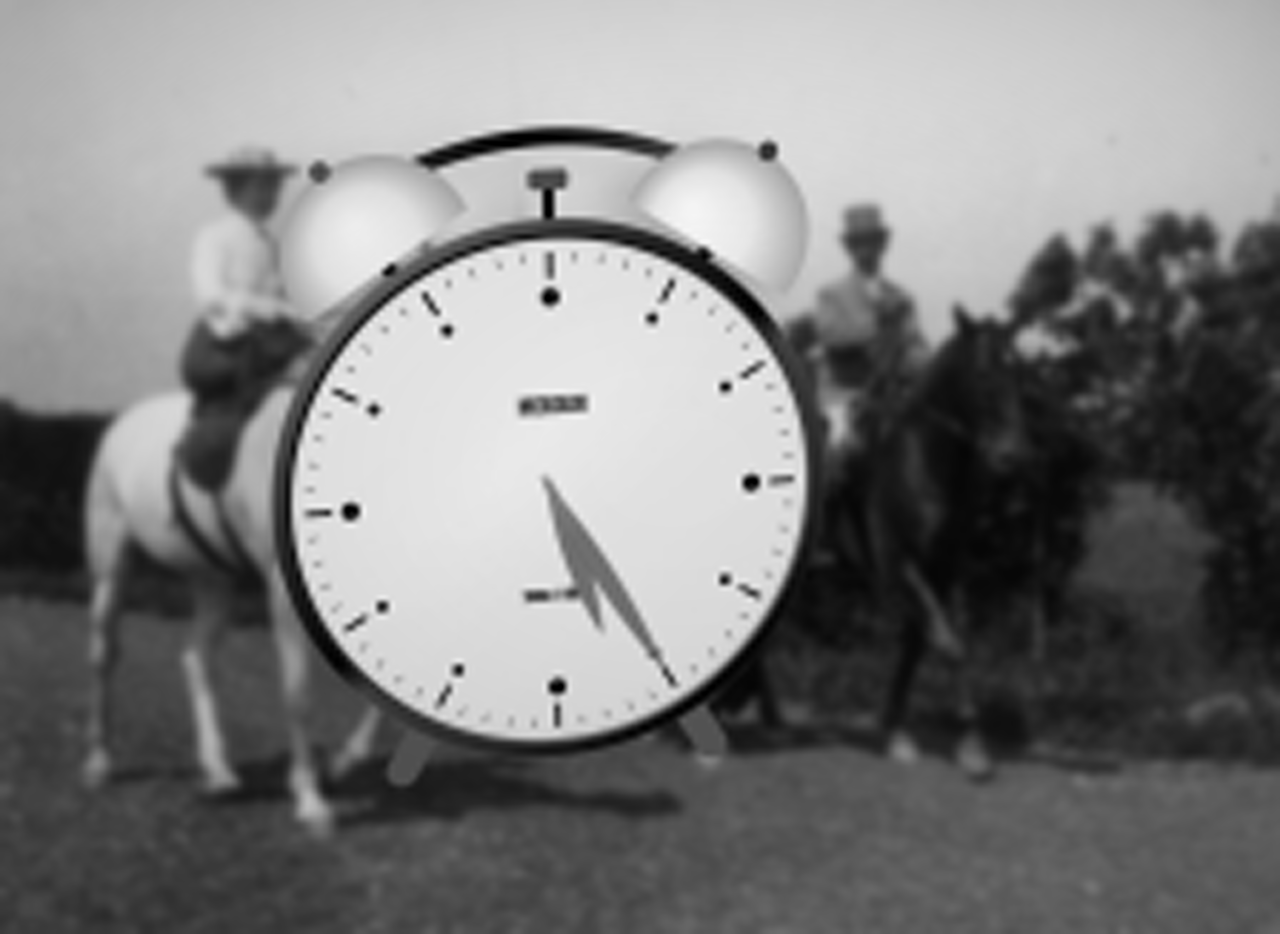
5:25
